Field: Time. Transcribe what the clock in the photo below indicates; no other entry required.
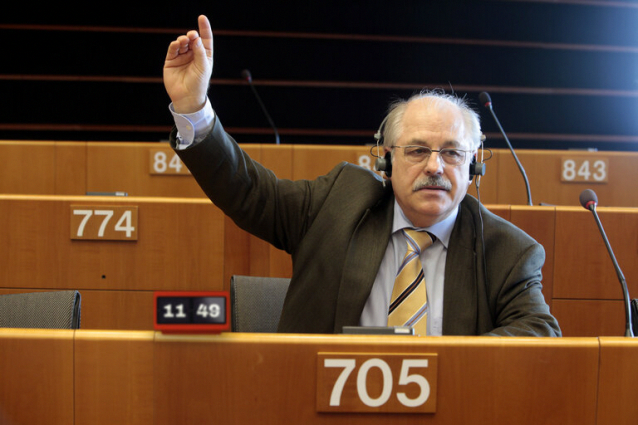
11:49
